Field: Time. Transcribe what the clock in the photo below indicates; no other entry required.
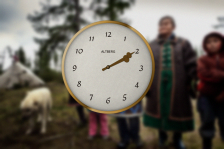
2:10
